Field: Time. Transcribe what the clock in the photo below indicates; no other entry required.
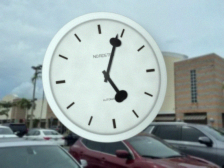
5:04
